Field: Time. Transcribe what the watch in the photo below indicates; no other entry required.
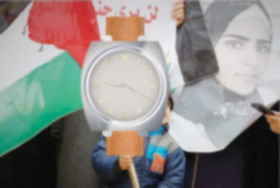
9:20
